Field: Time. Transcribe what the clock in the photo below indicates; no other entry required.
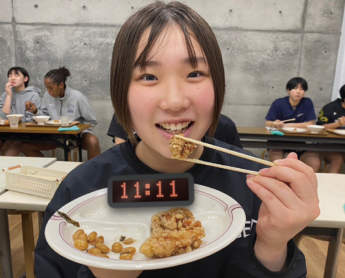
11:11
